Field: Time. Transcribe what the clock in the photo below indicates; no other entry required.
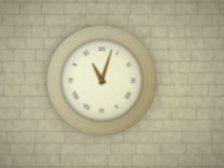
11:03
